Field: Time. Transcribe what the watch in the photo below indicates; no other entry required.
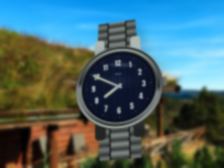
7:50
